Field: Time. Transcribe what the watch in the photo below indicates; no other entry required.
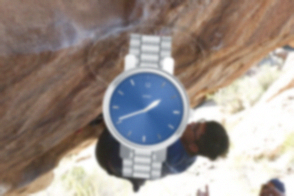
1:41
